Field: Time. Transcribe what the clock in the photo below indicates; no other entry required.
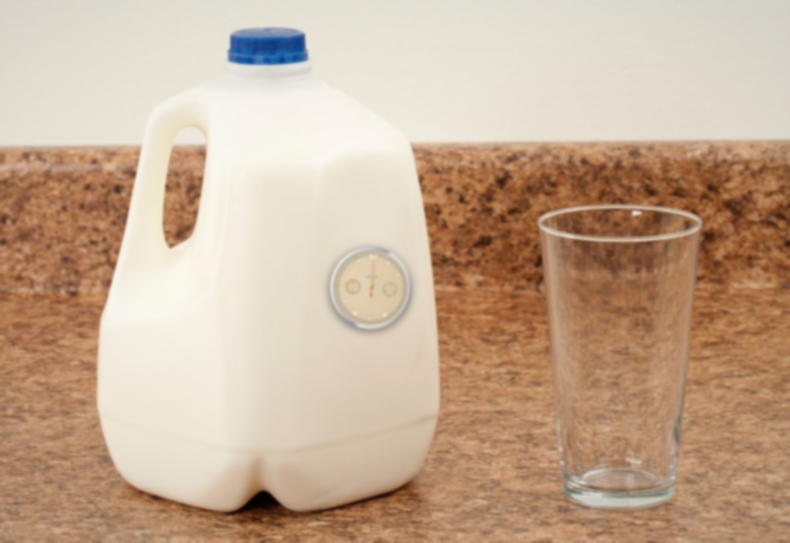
1:01
